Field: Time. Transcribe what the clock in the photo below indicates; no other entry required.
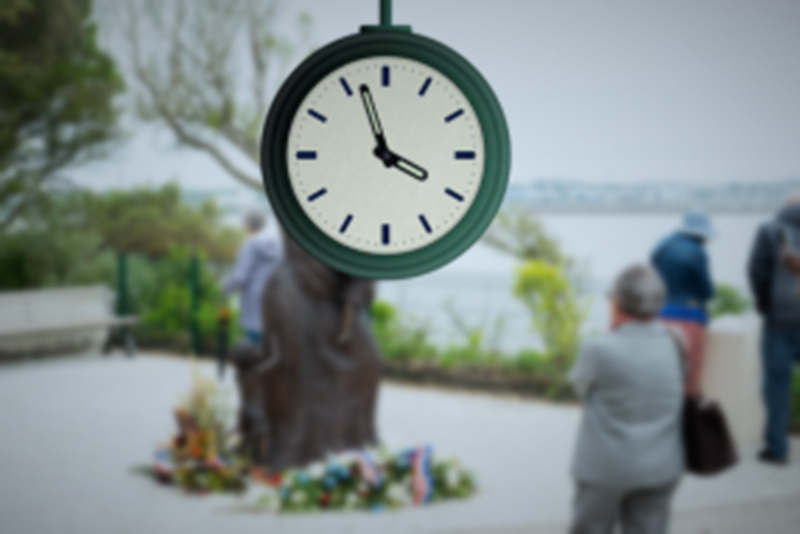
3:57
